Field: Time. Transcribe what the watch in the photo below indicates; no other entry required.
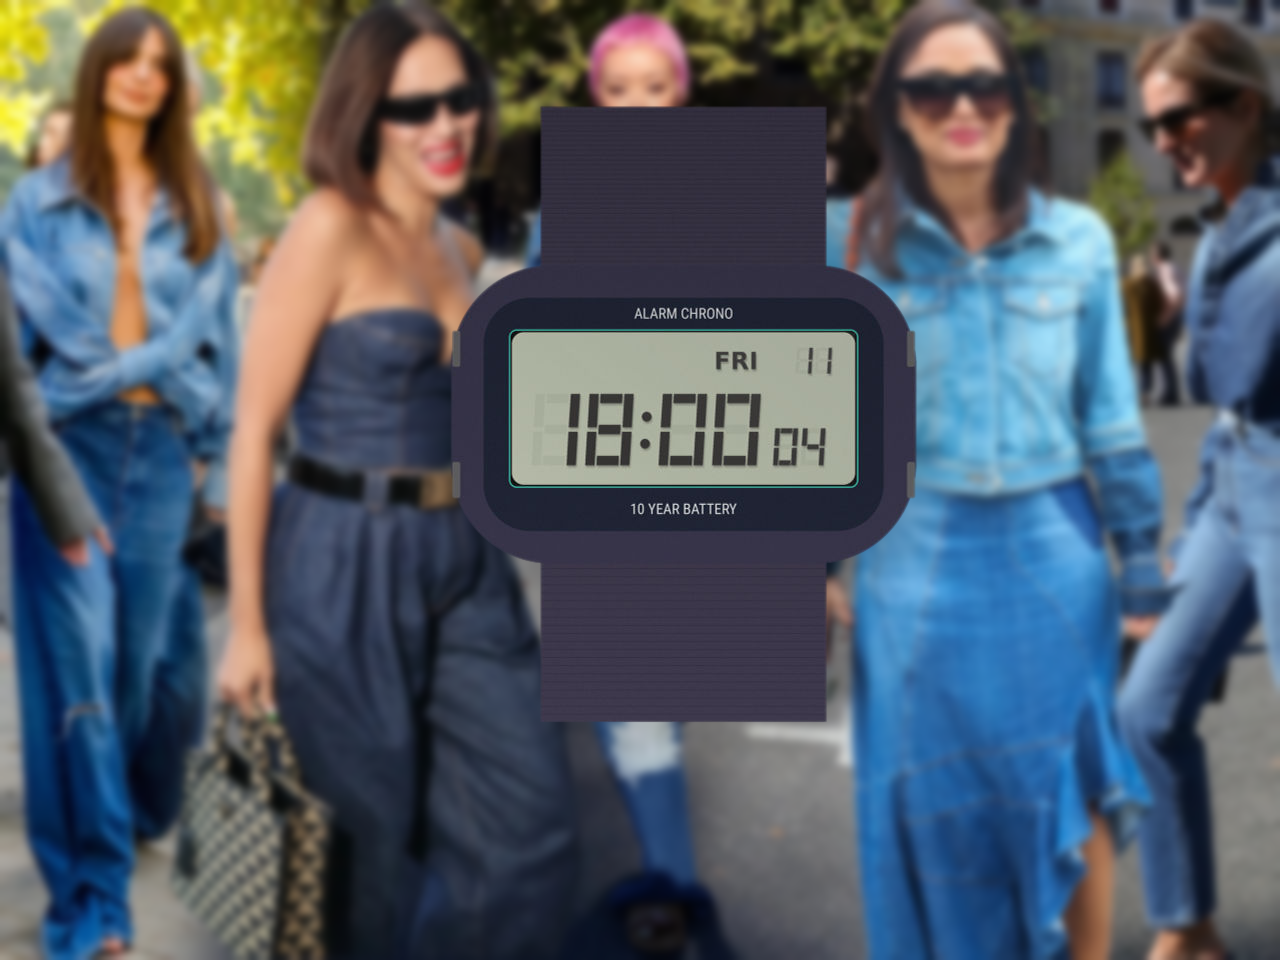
18:00:04
